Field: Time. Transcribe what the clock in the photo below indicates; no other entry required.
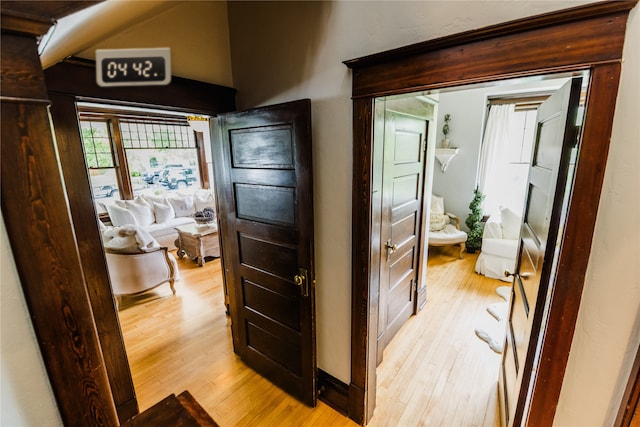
4:42
